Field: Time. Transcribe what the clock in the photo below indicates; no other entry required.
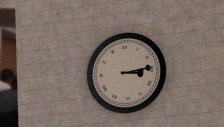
3:14
